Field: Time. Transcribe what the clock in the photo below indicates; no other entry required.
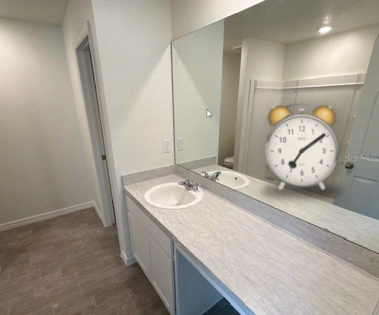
7:09
